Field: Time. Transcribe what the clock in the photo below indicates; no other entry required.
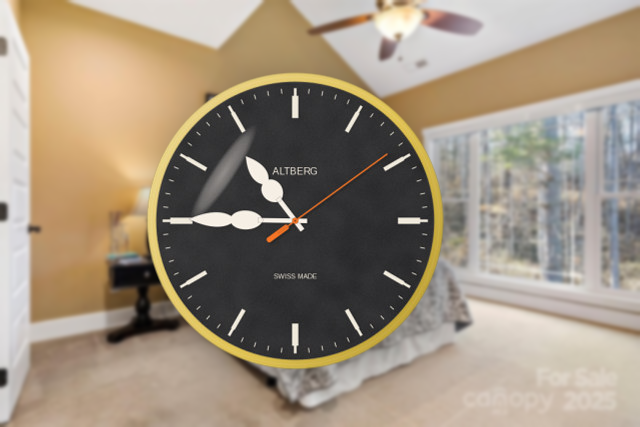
10:45:09
